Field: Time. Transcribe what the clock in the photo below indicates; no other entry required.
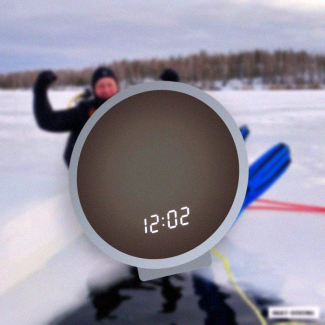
12:02
